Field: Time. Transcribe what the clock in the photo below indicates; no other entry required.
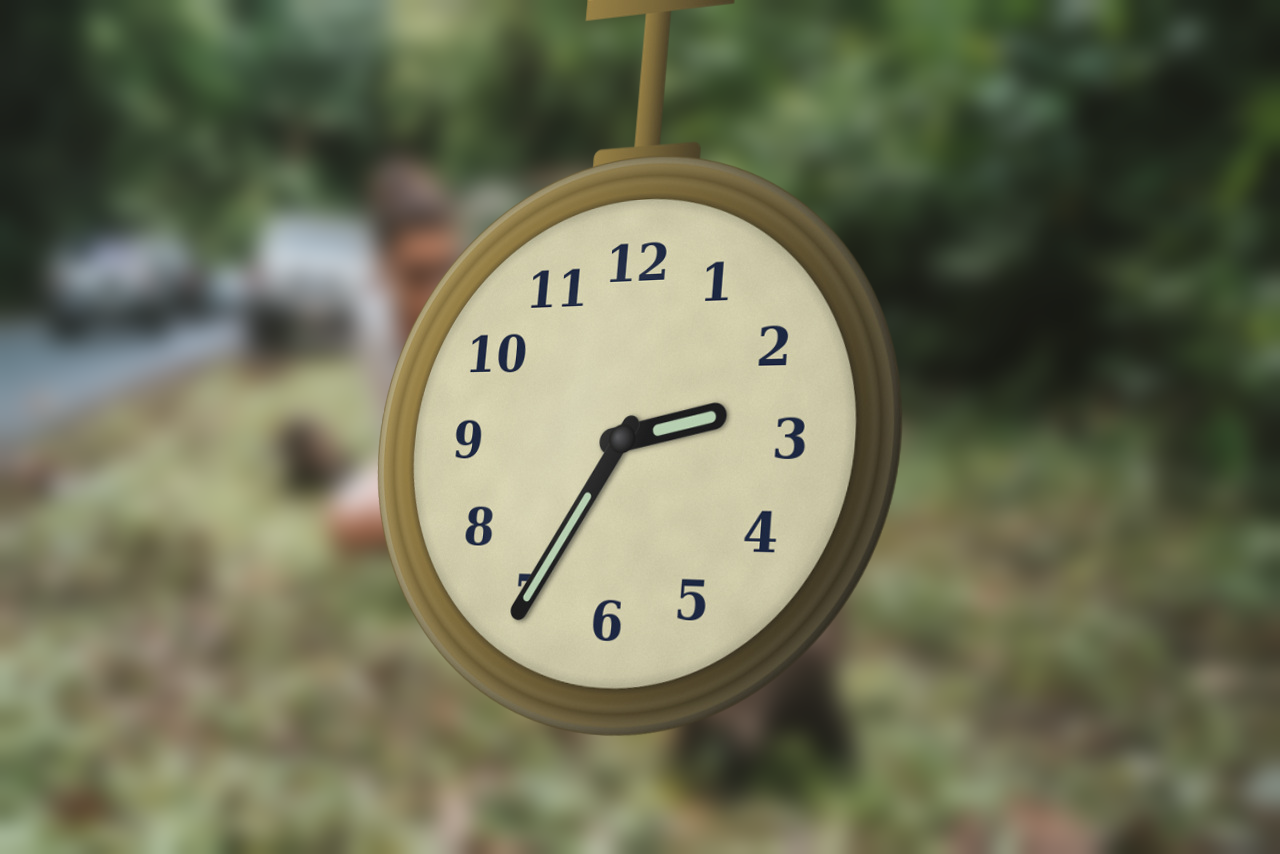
2:35
